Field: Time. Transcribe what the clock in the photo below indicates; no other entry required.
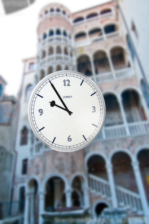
9:55
